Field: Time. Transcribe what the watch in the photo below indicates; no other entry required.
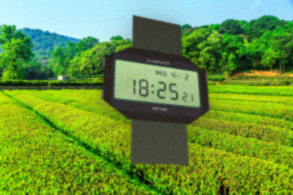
18:25
